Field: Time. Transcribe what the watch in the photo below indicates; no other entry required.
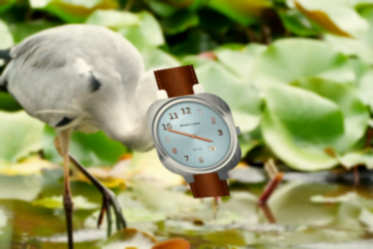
3:49
